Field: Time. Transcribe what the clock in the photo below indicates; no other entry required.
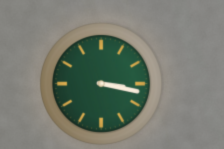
3:17
